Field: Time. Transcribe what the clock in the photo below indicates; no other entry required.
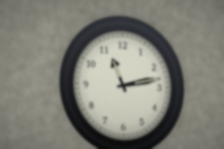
11:13
